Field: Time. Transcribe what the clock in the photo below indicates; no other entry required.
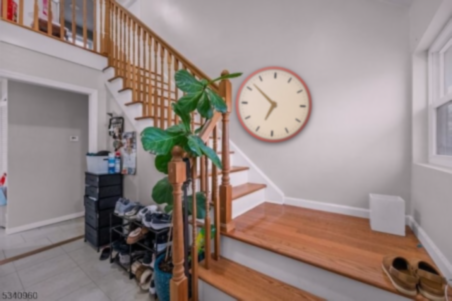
6:52
